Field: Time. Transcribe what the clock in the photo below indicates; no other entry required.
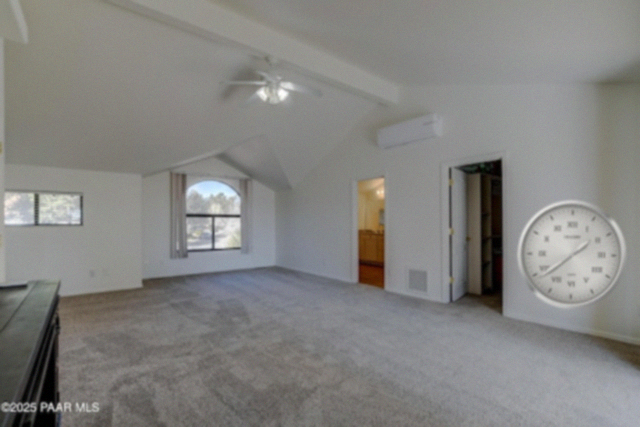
1:39
